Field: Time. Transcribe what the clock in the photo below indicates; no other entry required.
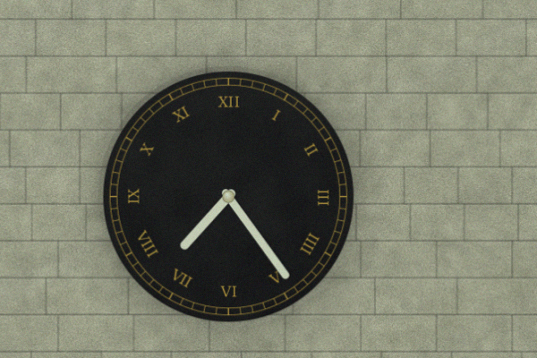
7:24
